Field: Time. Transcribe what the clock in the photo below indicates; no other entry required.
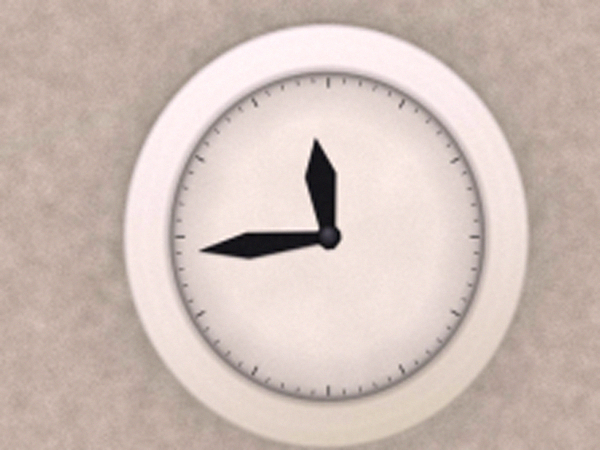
11:44
